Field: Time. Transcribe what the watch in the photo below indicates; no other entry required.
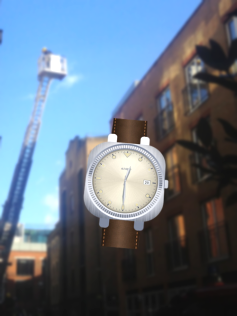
12:30
